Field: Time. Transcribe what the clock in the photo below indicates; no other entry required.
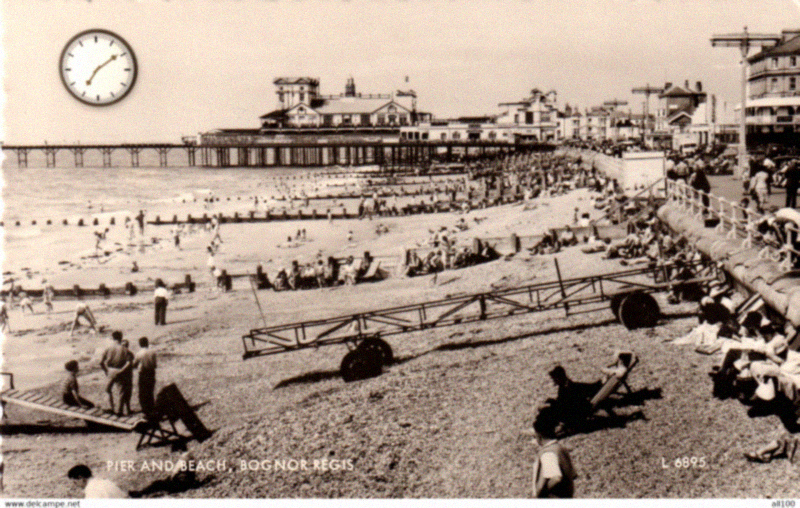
7:09
